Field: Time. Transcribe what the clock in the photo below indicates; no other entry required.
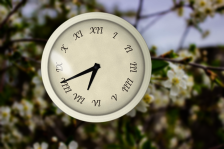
6:41
